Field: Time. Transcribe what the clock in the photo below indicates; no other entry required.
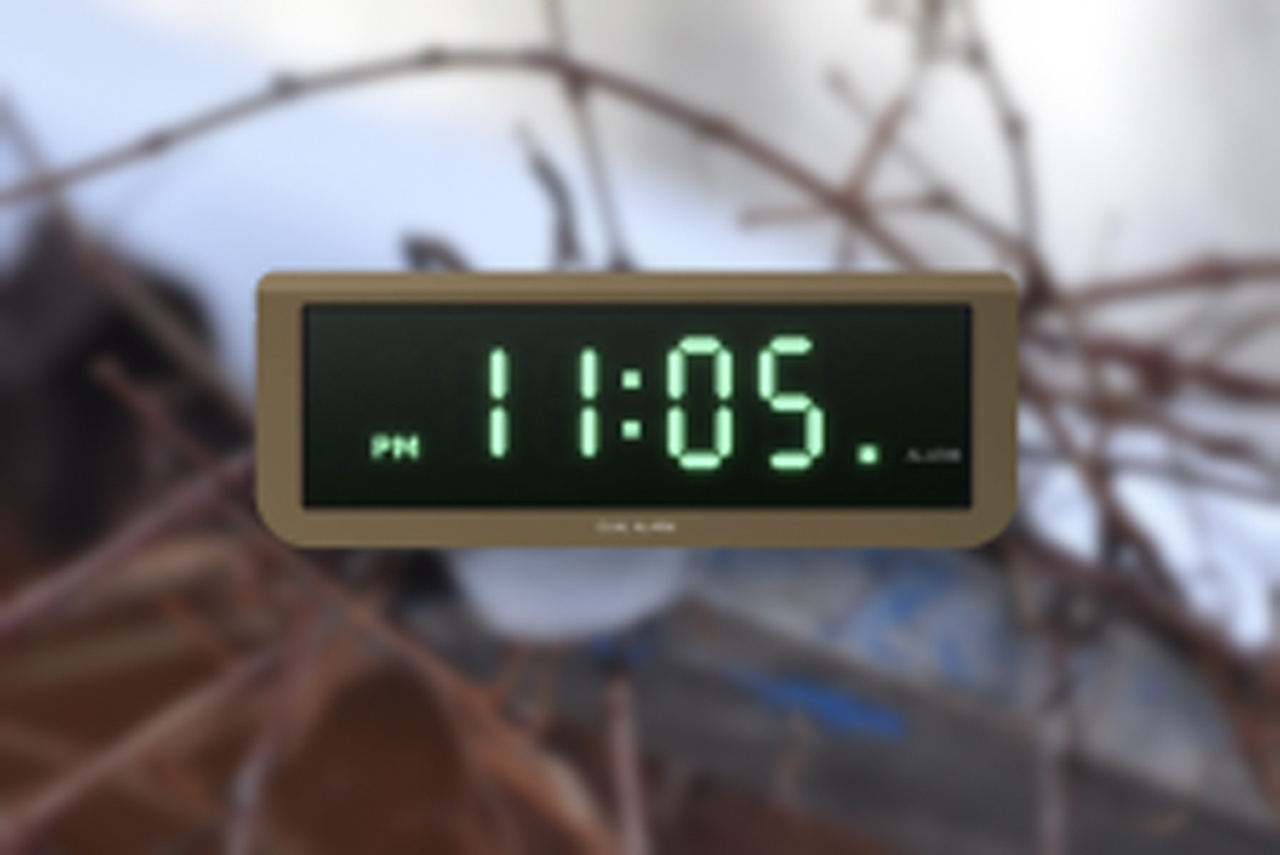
11:05
